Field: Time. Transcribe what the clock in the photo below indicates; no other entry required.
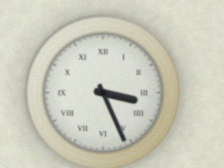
3:26
